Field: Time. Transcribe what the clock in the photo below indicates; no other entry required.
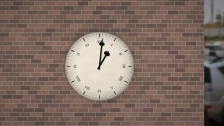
1:01
